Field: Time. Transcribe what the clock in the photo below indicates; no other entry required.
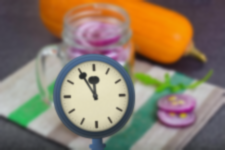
11:55
